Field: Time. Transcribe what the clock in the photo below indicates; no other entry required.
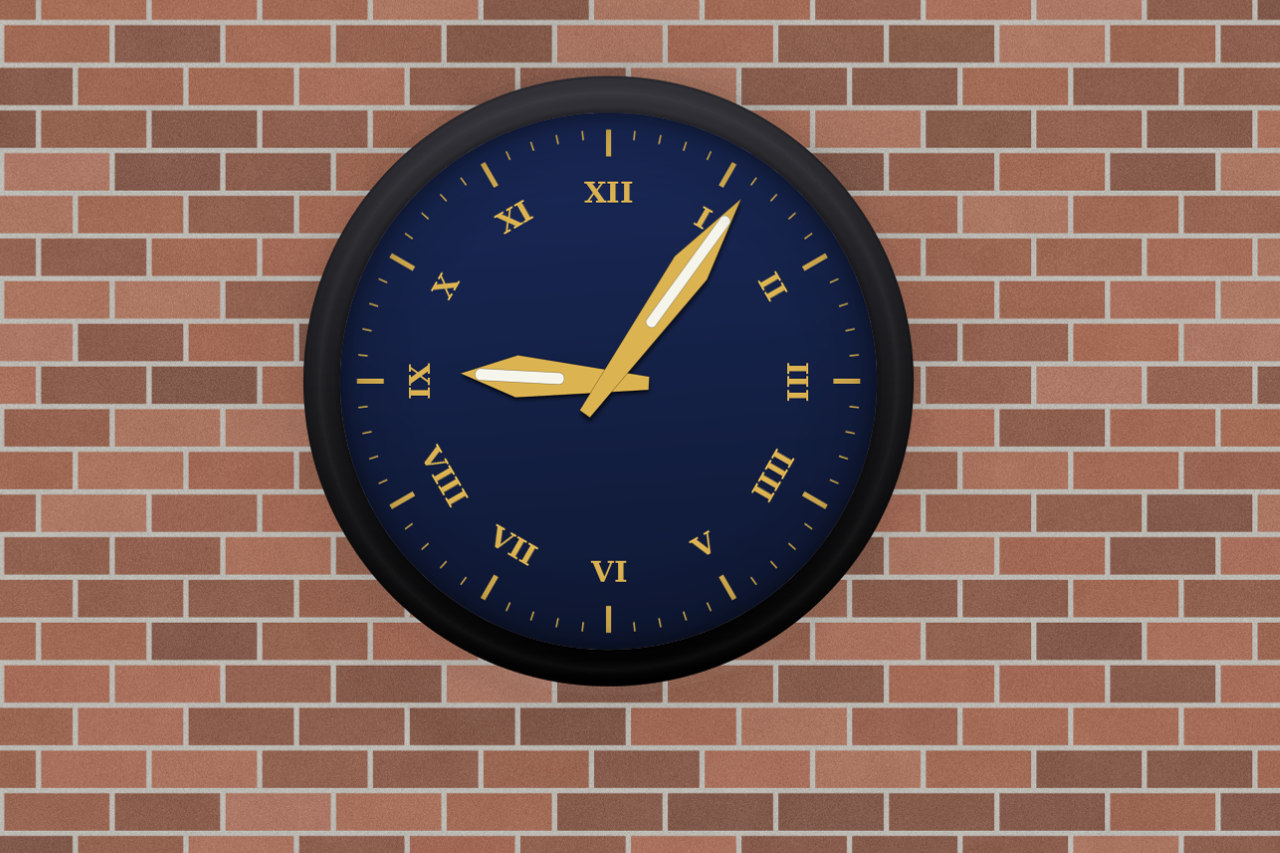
9:06
